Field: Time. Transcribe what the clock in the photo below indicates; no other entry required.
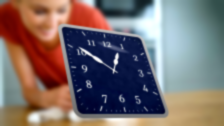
12:51
